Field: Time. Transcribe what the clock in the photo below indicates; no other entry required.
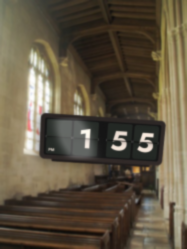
1:55
